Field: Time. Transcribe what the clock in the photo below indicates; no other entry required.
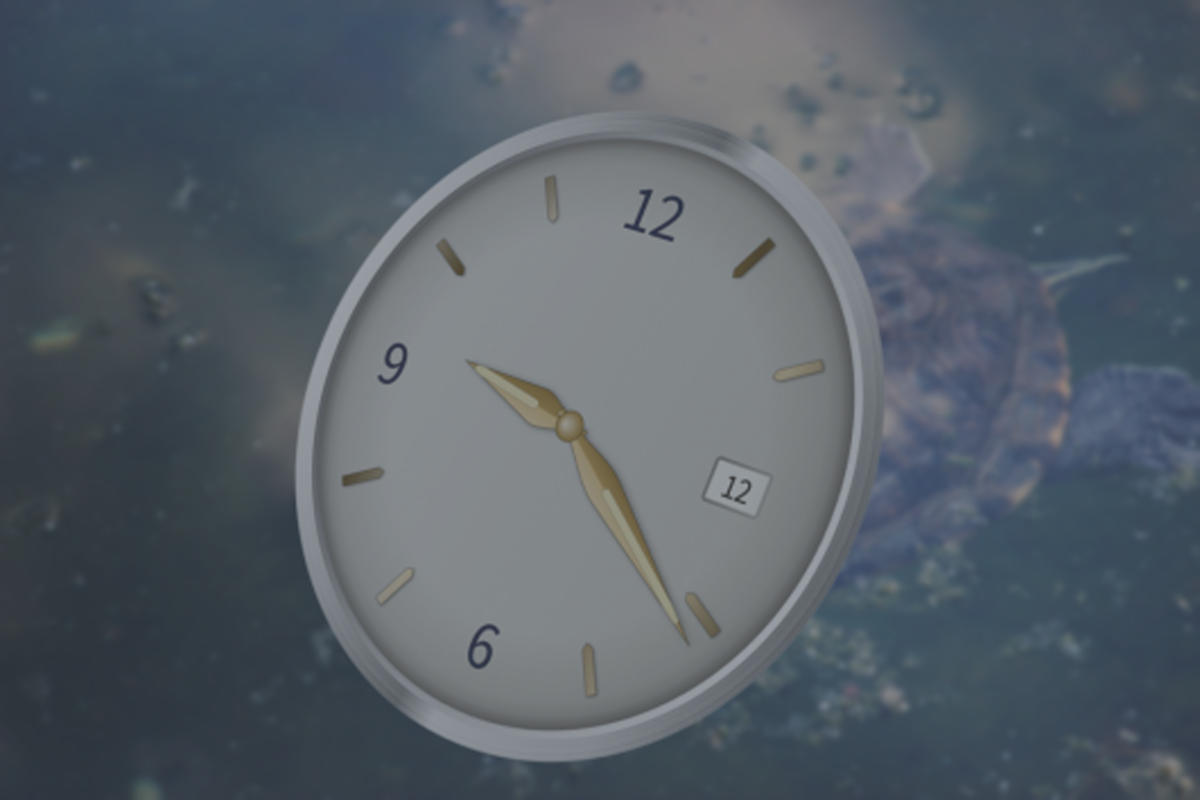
9:21
